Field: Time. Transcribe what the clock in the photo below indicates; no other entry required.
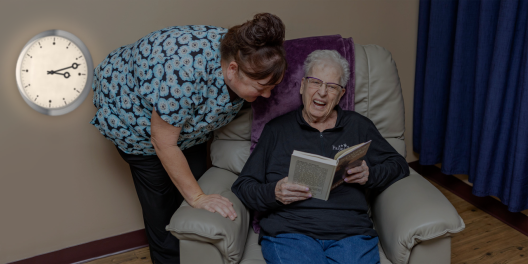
3:12
